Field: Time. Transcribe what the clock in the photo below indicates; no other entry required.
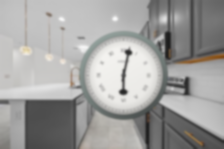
6:02
